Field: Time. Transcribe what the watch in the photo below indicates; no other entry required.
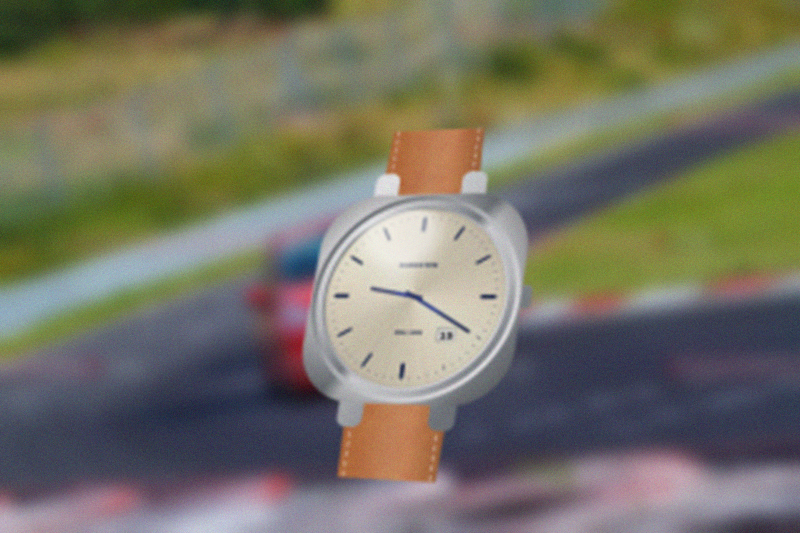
9:20
